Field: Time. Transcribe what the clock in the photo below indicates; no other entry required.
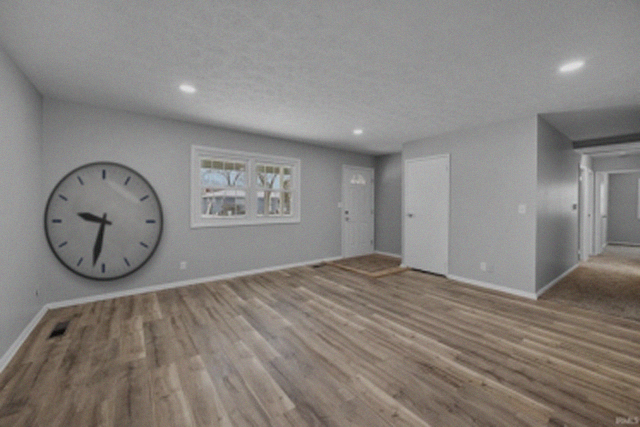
9:32
